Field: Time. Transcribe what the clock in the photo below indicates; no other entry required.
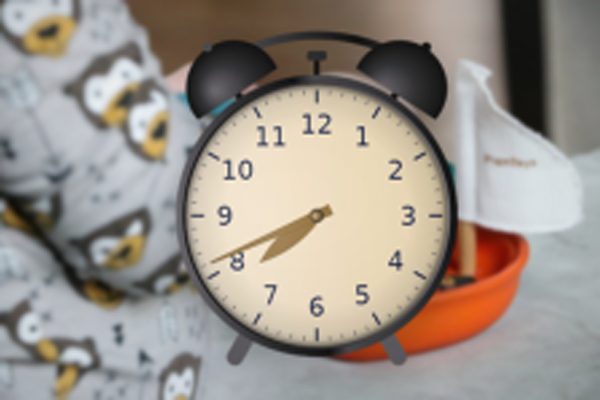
7:41
